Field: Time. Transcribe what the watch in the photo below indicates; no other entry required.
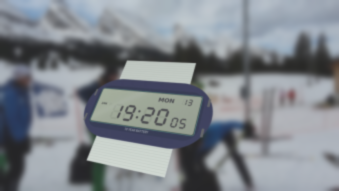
19:20:05
